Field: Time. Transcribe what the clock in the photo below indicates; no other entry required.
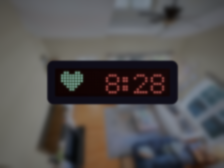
8:28
